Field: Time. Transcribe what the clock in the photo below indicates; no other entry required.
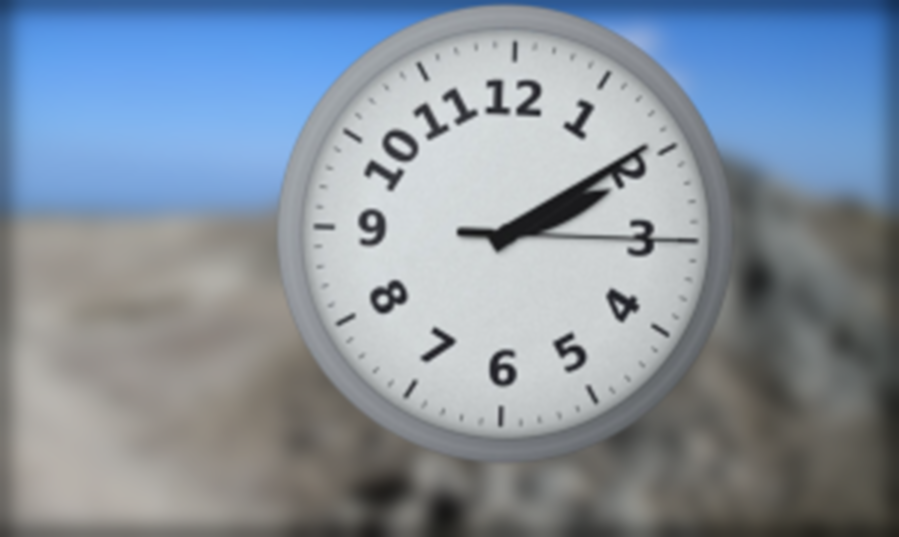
2:09:15
